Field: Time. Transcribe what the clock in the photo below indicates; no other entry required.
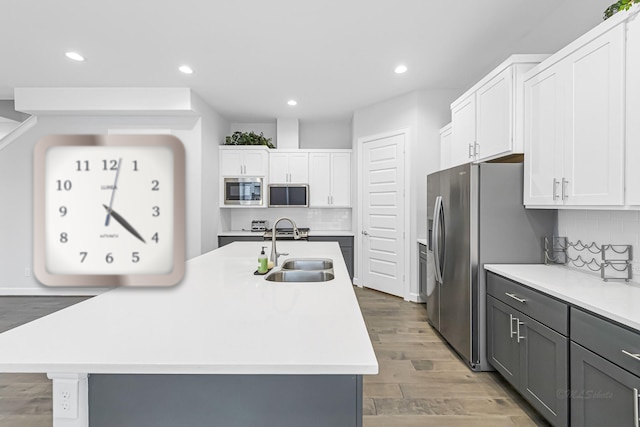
4:22:02
